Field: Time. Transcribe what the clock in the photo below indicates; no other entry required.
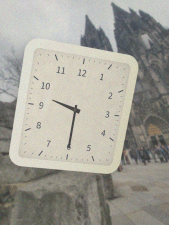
9:30
